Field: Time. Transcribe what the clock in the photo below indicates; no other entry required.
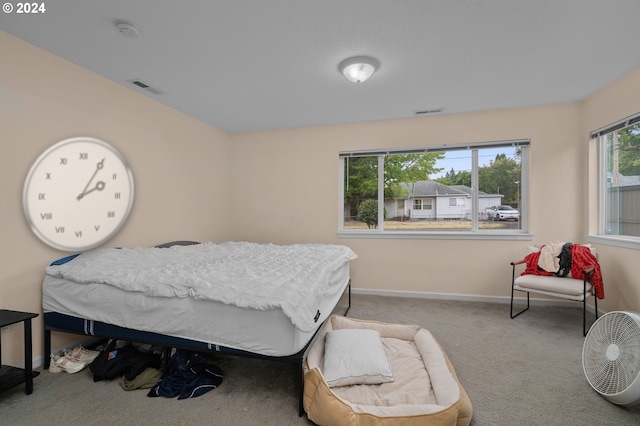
2:05
